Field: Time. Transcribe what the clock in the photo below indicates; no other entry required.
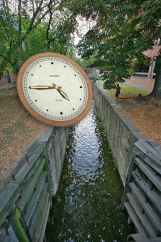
4:45
